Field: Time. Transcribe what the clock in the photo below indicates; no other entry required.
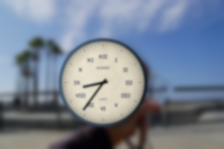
8:36
